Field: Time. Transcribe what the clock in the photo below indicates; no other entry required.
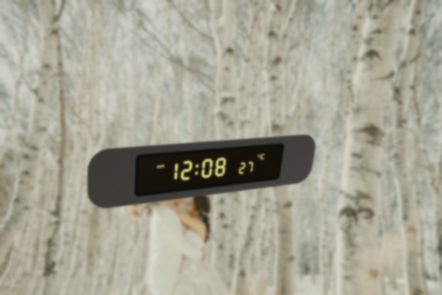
12:08
